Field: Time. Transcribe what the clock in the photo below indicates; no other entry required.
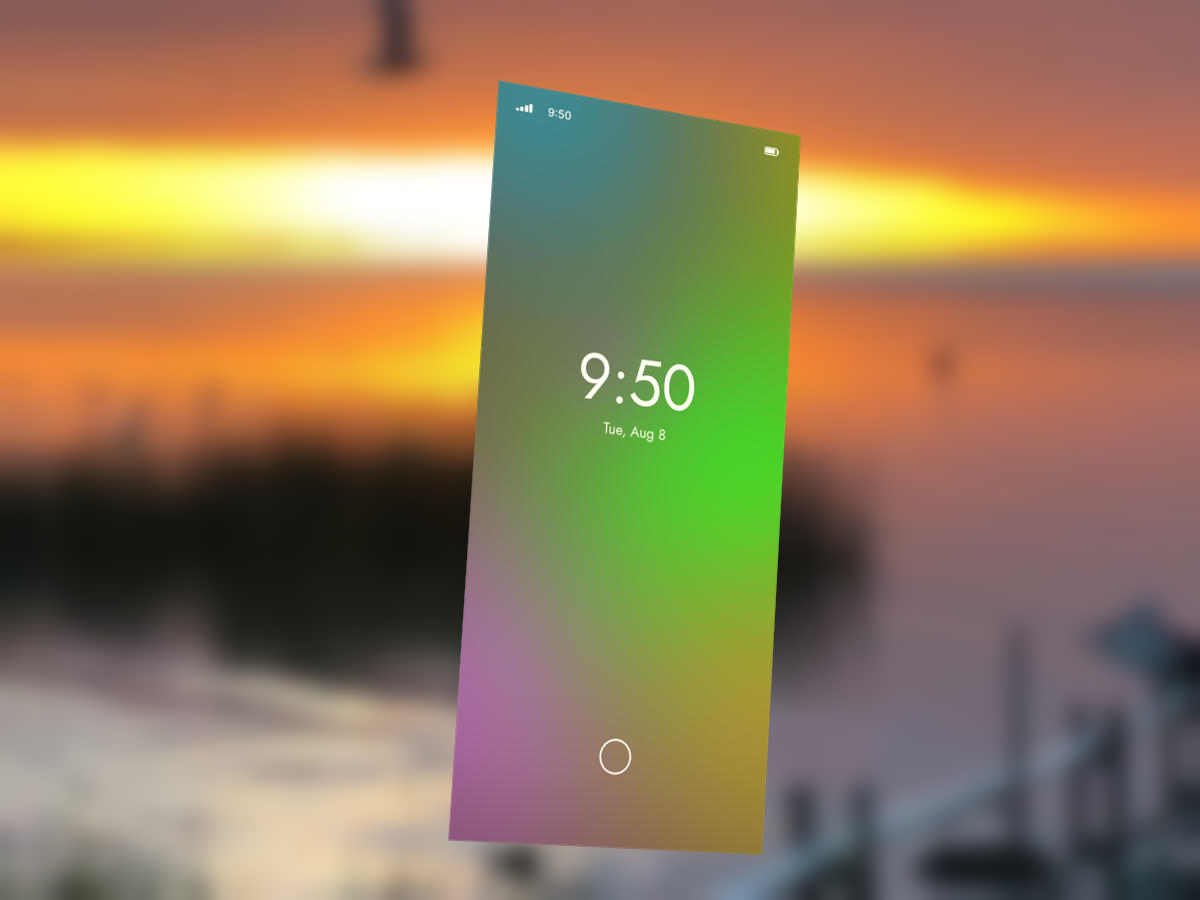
9:50
